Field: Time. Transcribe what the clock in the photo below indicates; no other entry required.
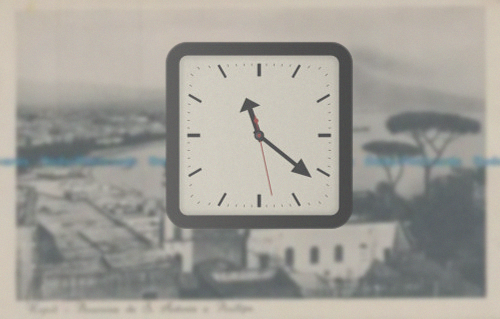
11:21:28
